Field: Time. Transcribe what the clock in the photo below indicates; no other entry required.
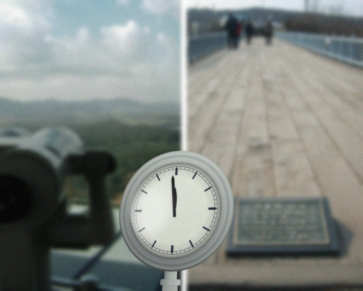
11:59
